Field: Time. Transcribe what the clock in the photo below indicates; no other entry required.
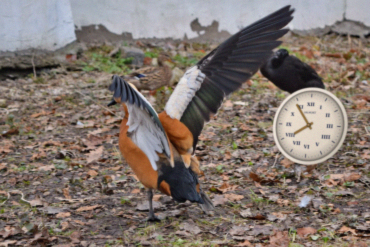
7:54
